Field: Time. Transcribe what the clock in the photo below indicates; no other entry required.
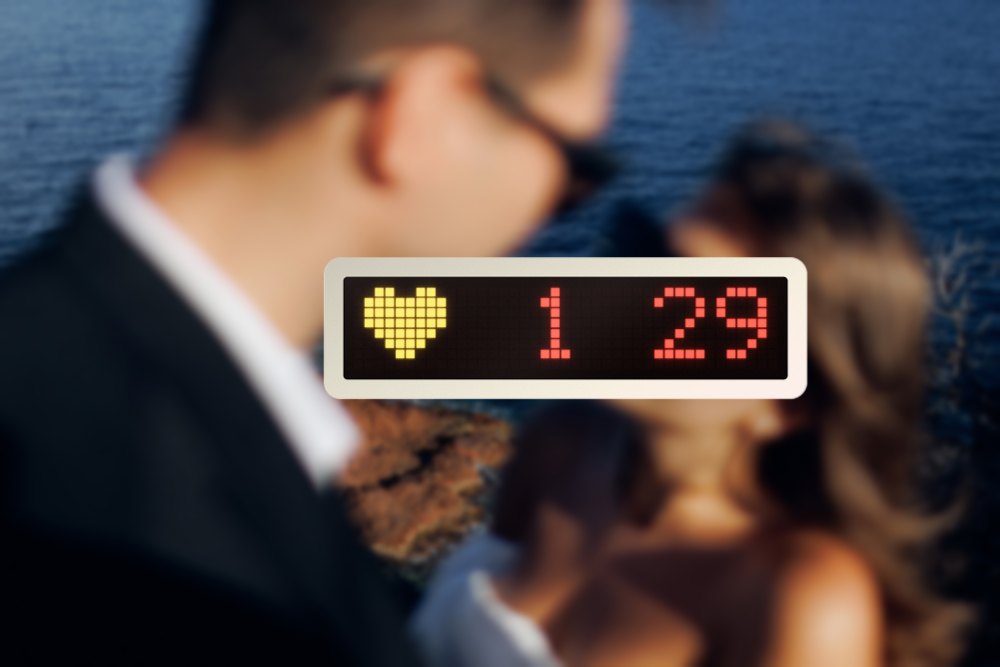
1:29
